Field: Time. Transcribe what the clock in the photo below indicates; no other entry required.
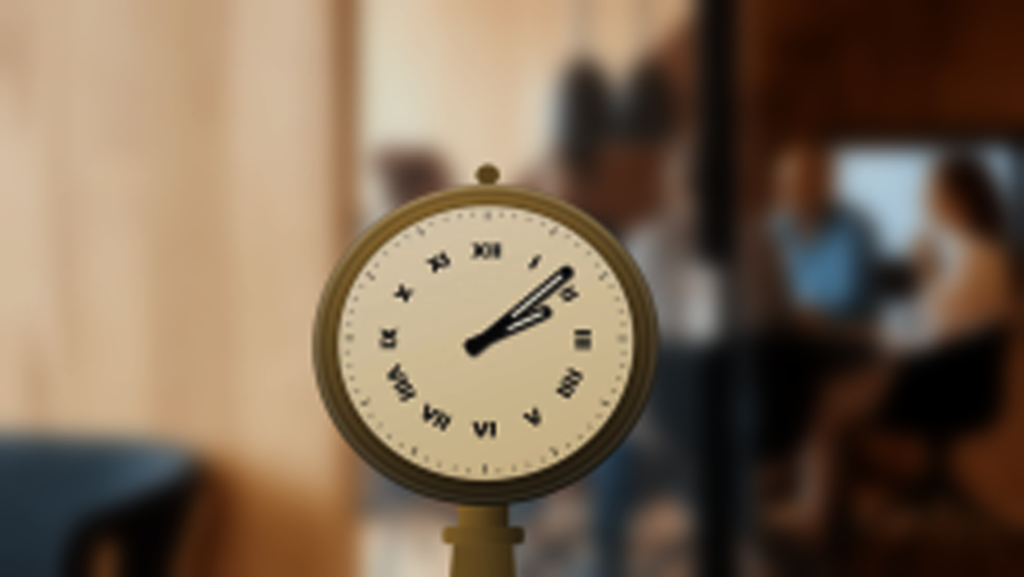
2:08
